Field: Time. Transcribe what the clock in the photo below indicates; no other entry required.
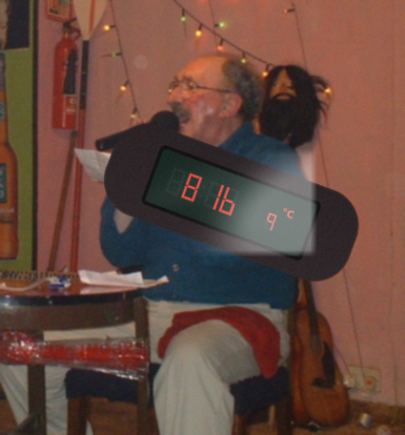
8:16
